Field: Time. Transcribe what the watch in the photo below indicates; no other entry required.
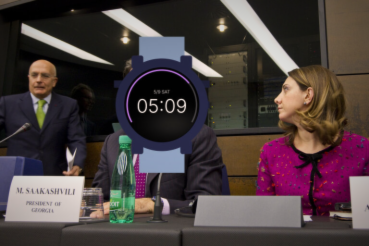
5:09
